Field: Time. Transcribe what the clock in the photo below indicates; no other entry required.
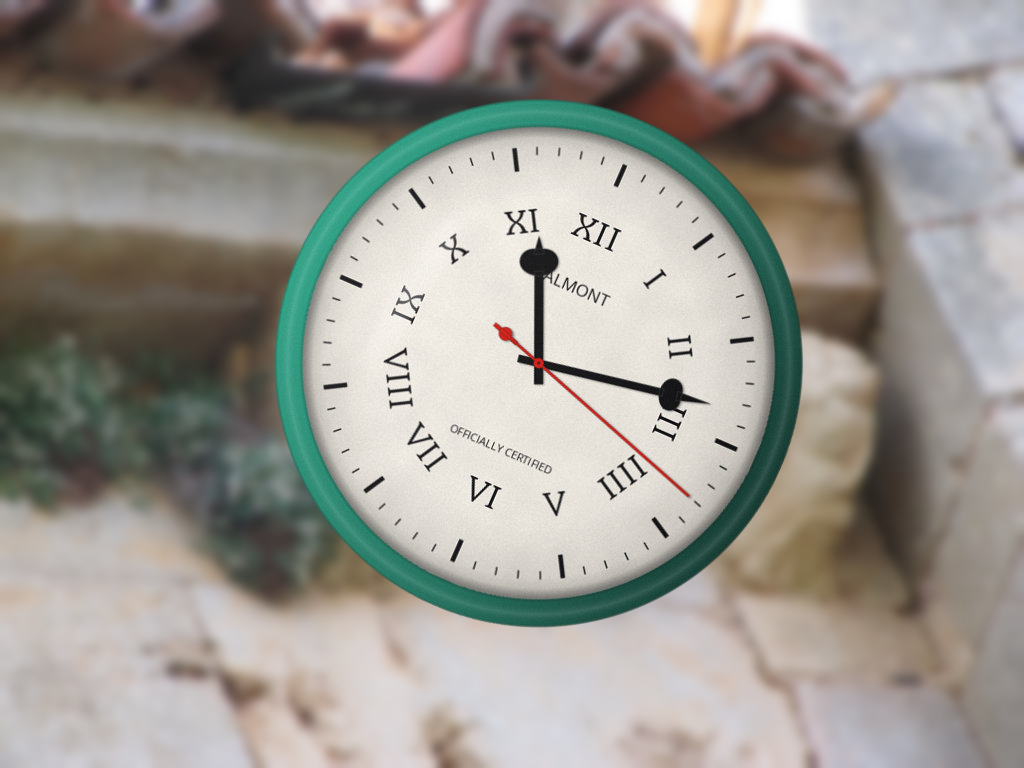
11:13:18
